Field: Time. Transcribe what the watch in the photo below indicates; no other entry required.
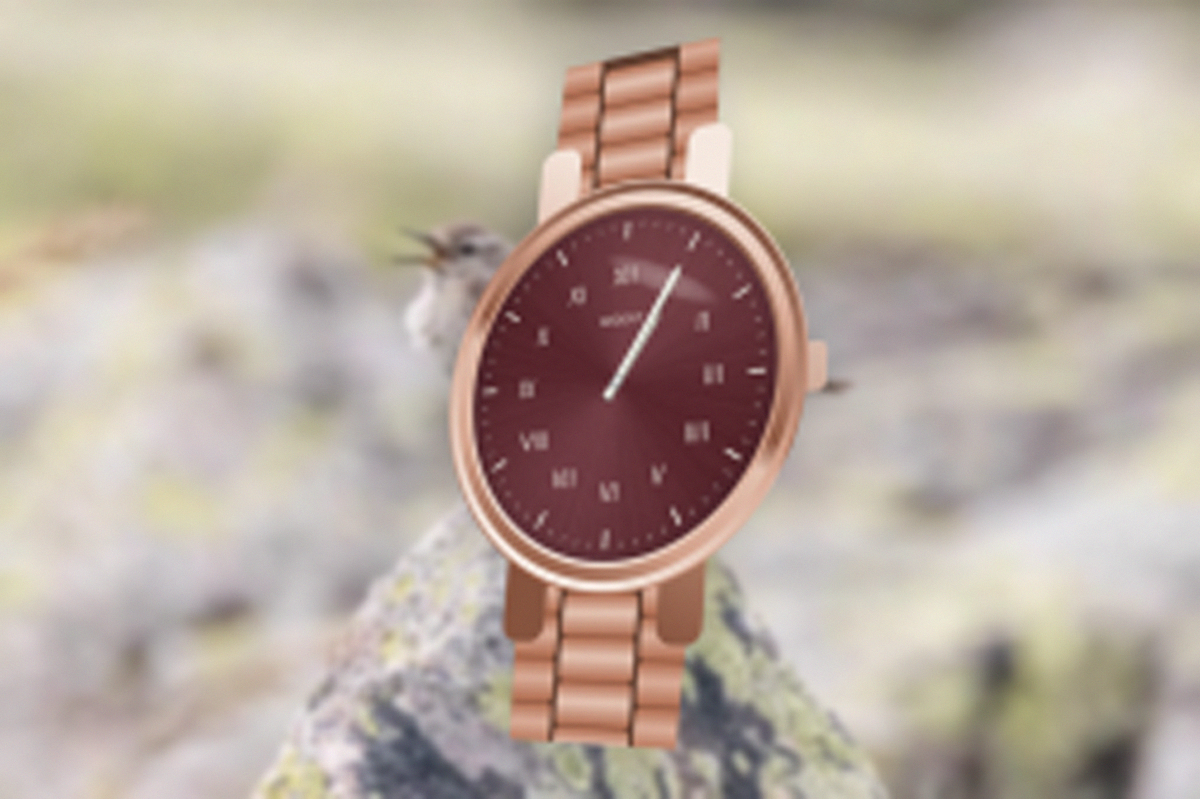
1:05
